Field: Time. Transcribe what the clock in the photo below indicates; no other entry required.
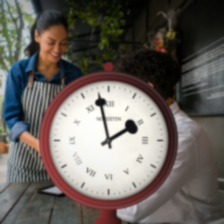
1:58
